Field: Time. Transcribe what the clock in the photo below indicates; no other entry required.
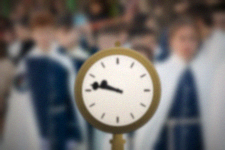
9:47
